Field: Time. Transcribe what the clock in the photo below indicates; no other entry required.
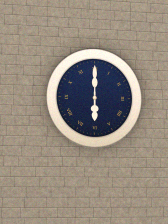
6:00
